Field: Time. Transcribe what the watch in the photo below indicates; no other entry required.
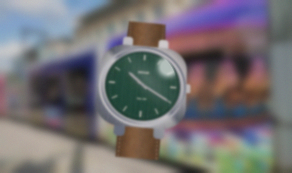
10:20
